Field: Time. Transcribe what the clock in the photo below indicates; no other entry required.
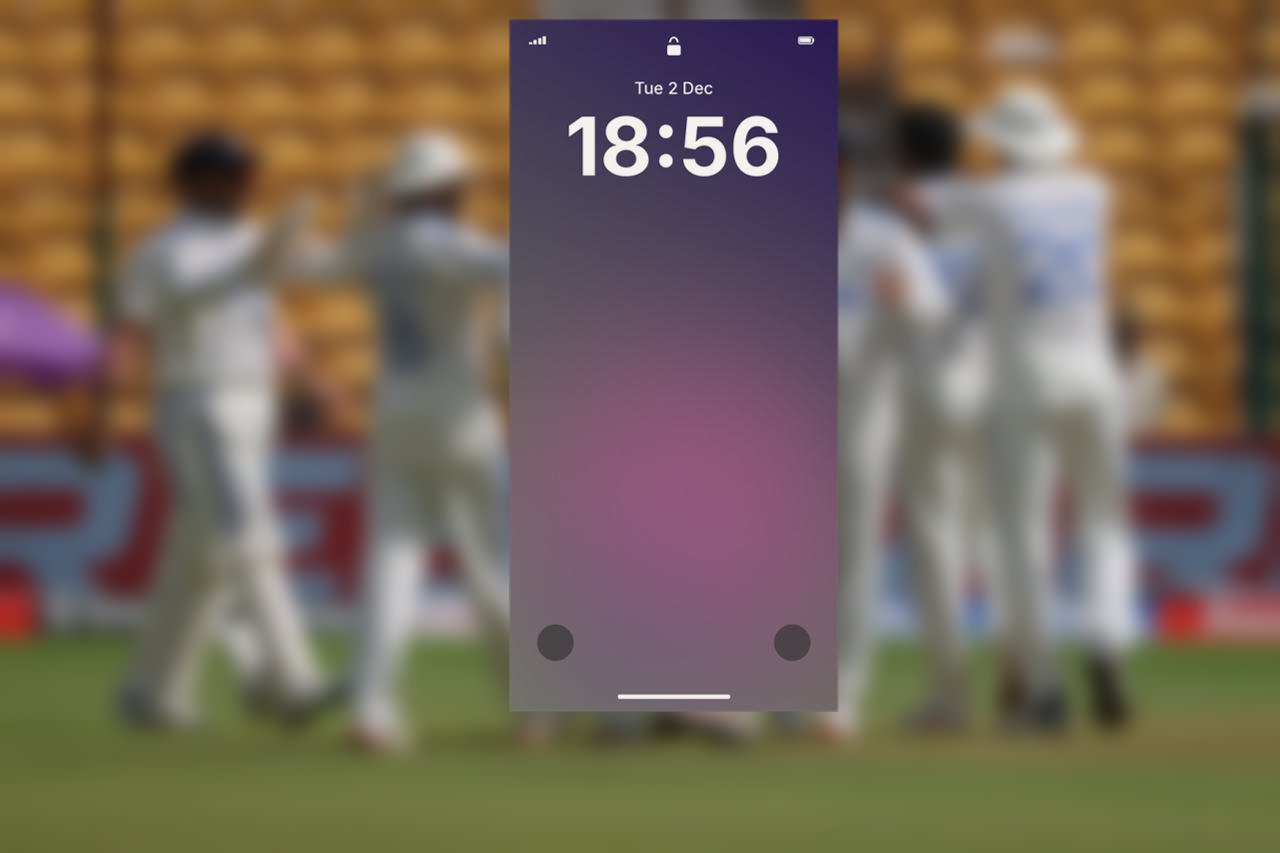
18:56
